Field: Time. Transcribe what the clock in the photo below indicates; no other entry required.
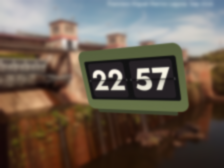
22:57
